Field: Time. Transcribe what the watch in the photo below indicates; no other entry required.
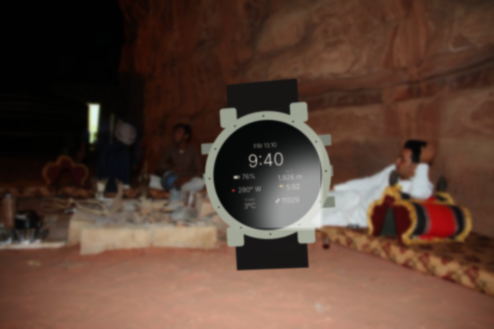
9:40
